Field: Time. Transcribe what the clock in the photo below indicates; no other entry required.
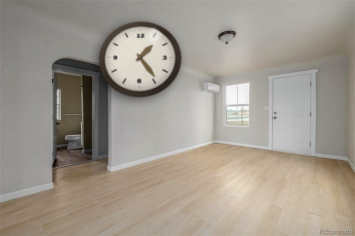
1:24
